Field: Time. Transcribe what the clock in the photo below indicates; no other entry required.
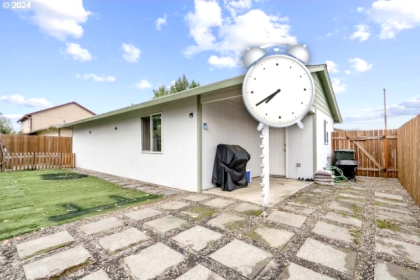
7:40
